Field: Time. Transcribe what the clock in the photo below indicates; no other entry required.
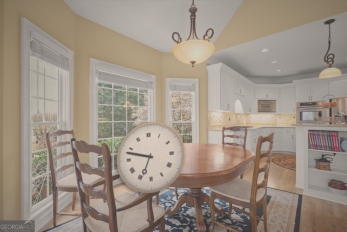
6:48
